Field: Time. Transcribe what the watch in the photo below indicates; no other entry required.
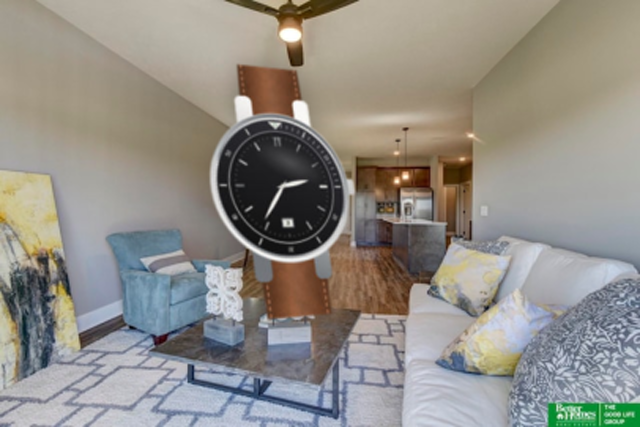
2:36
